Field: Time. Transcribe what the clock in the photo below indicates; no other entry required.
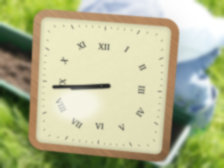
8:44
